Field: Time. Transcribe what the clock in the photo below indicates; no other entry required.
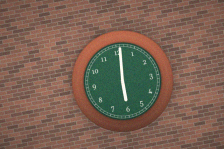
6:01
